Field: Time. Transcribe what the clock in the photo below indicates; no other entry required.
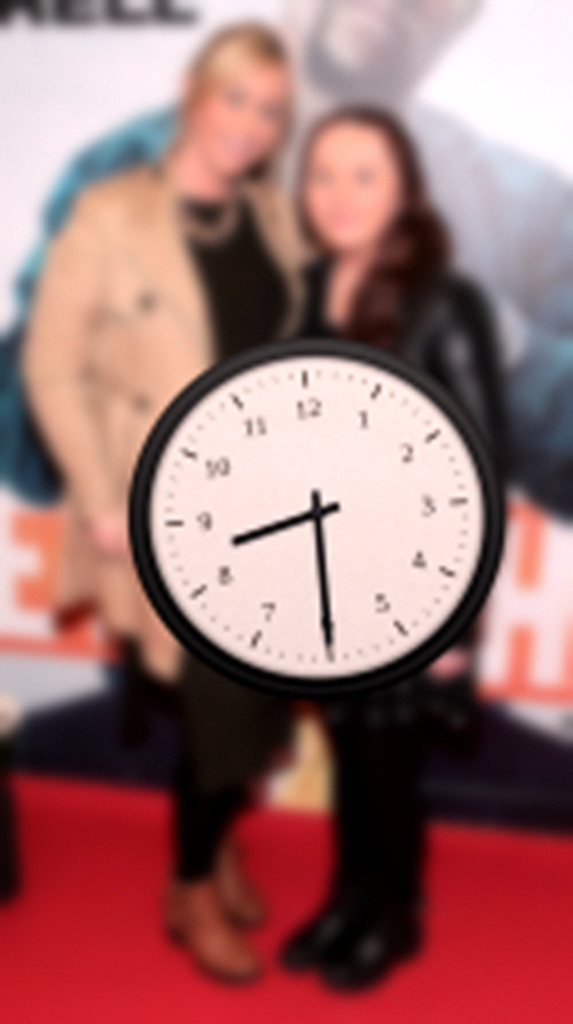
8:30
